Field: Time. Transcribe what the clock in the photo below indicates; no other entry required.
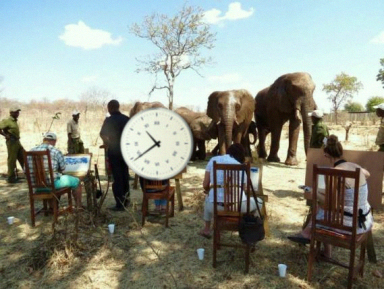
10:39
